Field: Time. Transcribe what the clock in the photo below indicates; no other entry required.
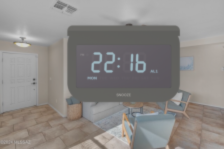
22:16
